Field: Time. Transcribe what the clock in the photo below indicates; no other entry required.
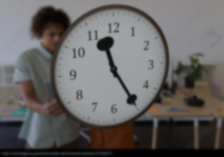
11:25
